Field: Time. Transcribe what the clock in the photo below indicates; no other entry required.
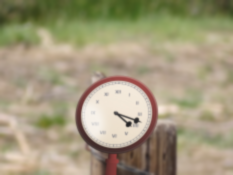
4:18
